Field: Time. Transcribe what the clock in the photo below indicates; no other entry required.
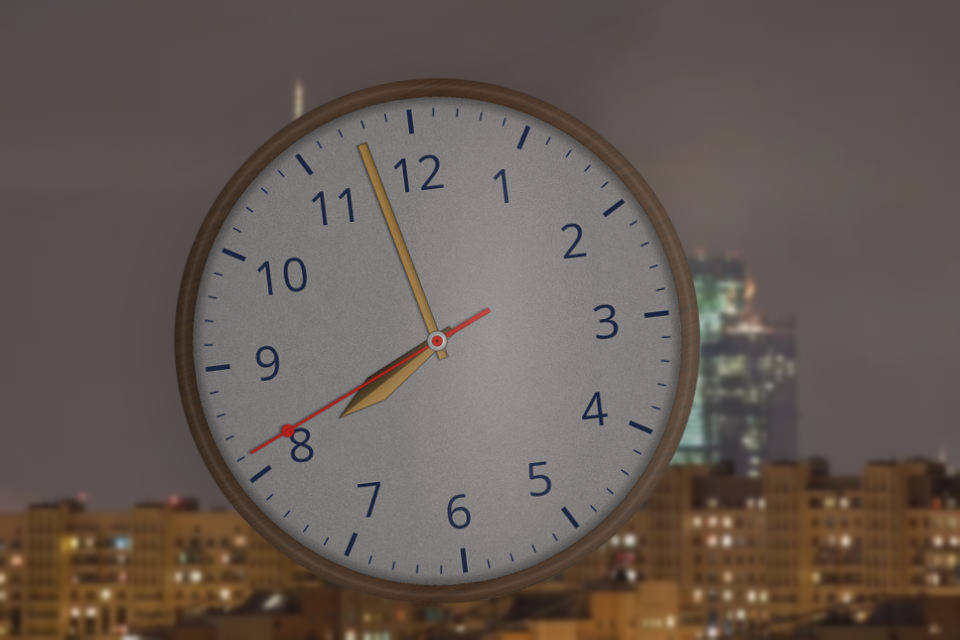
7:57:41
